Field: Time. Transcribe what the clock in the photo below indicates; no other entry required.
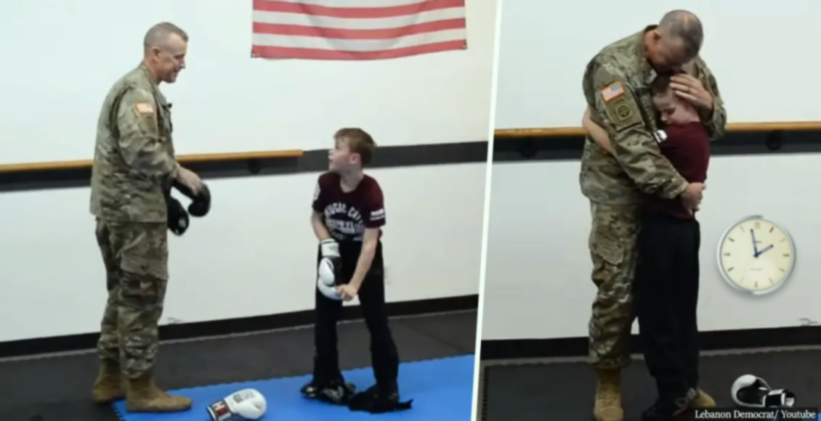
1:58
